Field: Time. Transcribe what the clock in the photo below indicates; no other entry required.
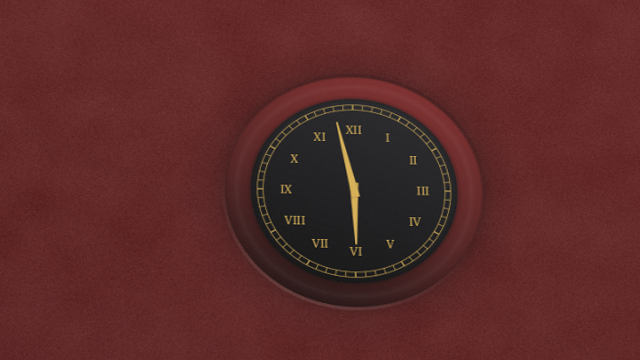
5:58
